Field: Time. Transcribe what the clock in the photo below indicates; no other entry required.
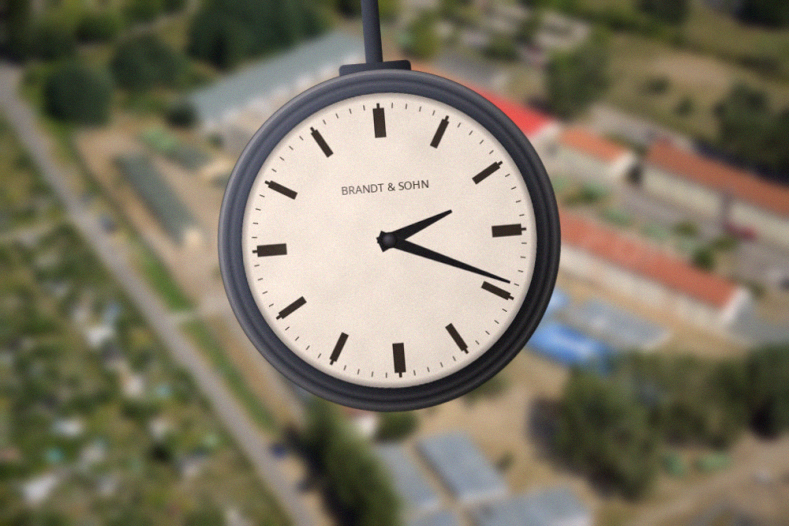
2:19
